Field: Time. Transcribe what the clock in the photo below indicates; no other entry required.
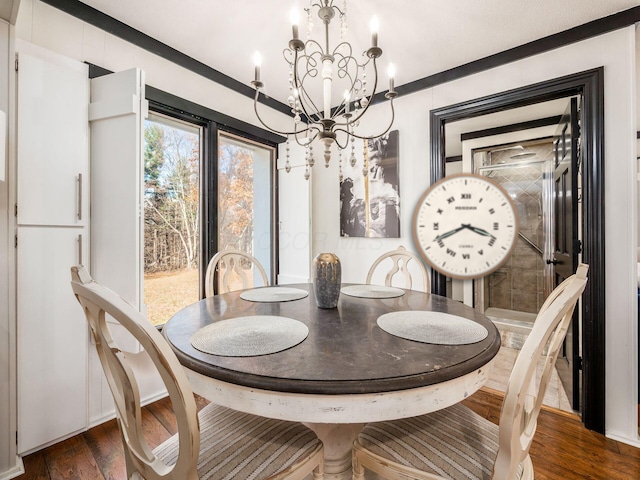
3:41
